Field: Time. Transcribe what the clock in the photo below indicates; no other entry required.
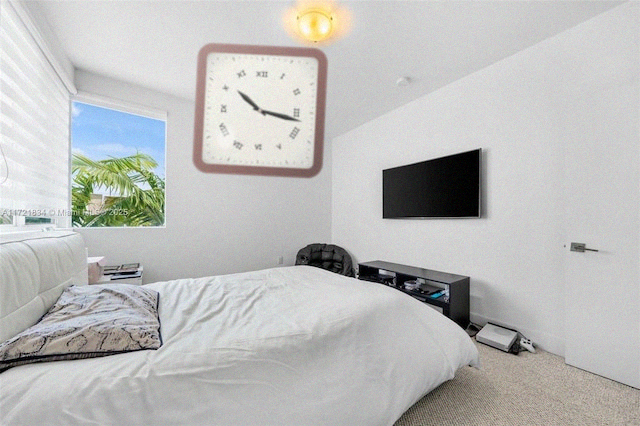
10:17
